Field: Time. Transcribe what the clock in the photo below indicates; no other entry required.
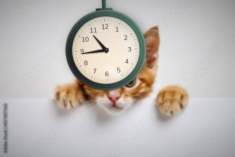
10:44
